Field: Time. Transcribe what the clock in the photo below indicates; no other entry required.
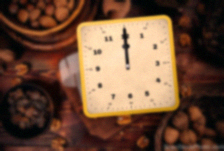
12:00
